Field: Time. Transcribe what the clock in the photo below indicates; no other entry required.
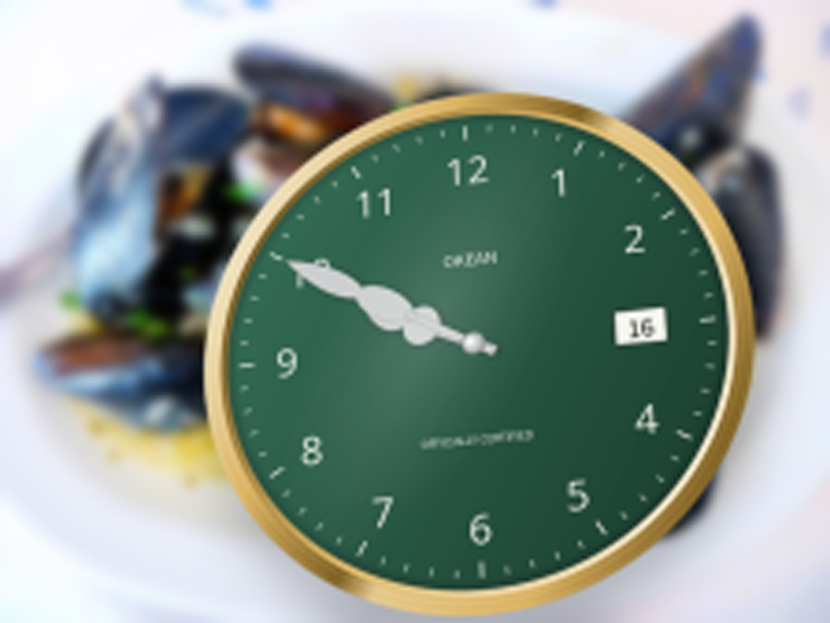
9:50
